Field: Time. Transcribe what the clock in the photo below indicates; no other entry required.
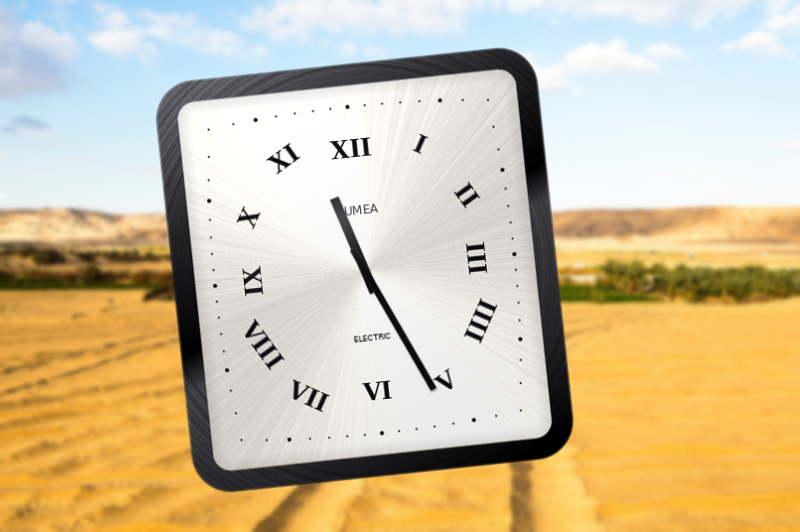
11:26
